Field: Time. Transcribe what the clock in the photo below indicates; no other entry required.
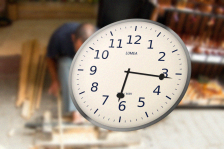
6:16
